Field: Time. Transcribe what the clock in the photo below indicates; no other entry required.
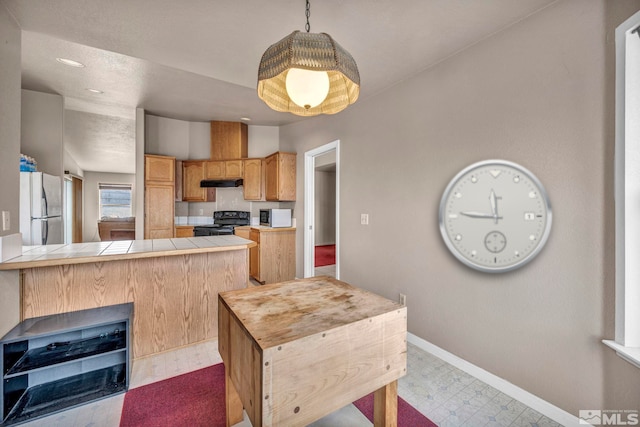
11:46
